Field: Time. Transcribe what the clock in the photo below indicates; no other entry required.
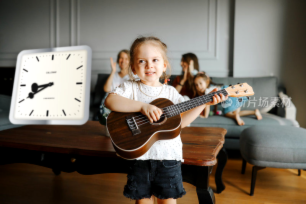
8:40
